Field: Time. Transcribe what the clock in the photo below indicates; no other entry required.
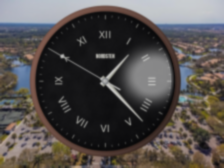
1:22:50
